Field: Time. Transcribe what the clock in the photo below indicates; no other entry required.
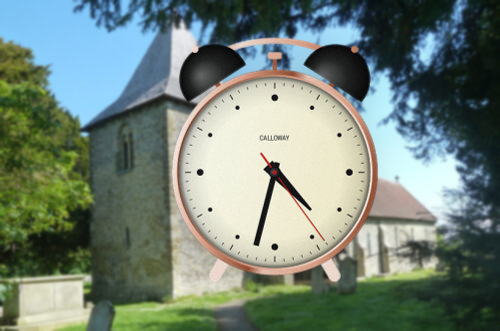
4:32:24
